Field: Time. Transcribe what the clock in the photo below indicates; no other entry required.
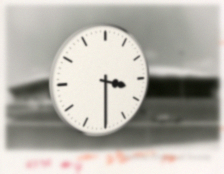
3:30
